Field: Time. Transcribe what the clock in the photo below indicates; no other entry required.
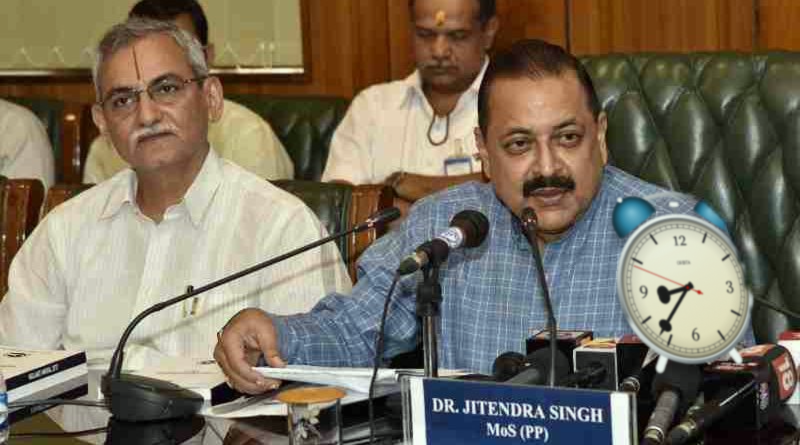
8:36:49
